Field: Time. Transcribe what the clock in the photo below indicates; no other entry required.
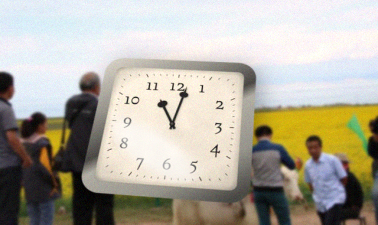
11:02
